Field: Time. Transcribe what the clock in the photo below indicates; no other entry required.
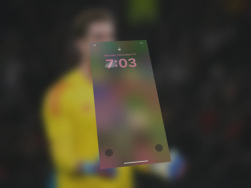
7:03
